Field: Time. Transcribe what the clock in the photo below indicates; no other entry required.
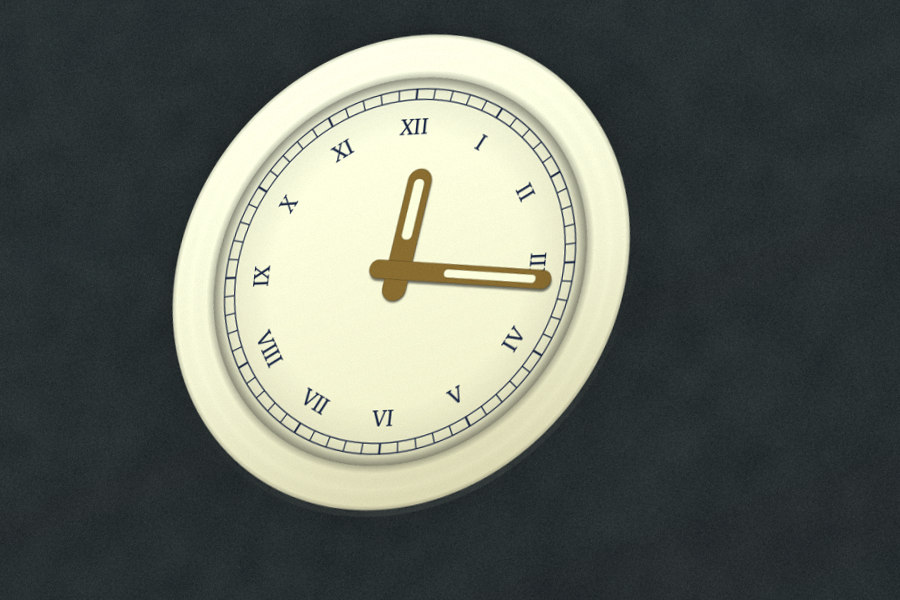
12:16
